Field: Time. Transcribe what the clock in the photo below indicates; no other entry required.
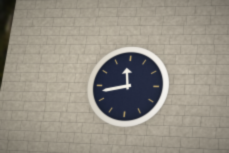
11:43
